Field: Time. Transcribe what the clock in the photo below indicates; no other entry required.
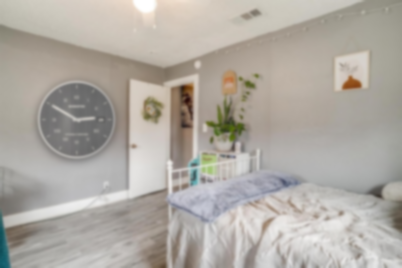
2:50
